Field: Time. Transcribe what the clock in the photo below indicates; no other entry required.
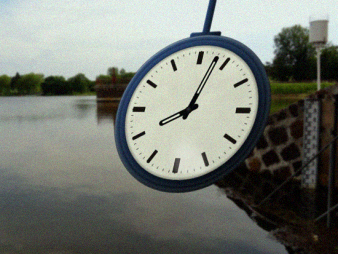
8:03
